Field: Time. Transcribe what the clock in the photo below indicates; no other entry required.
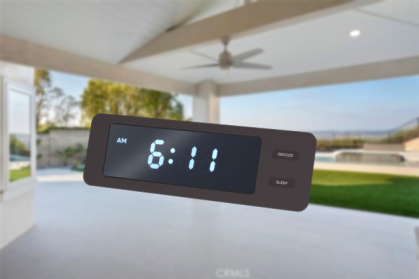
6:11
